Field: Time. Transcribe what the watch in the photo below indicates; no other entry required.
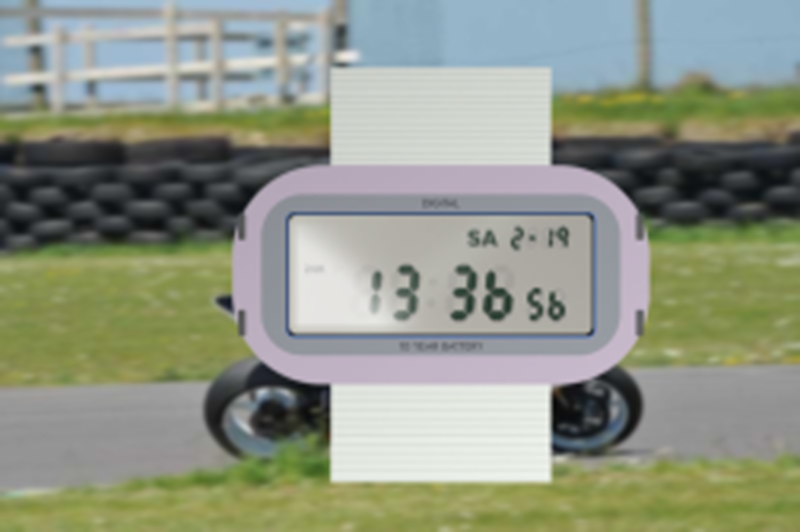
13:36:56
